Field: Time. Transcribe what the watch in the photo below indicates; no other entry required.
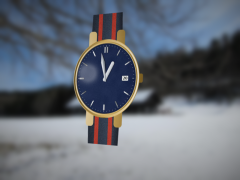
12:58
